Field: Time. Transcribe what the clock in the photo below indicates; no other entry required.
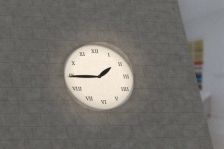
1:45
